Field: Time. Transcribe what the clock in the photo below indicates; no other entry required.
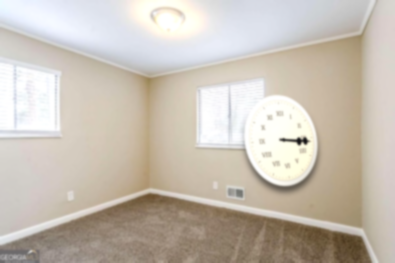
3:16
